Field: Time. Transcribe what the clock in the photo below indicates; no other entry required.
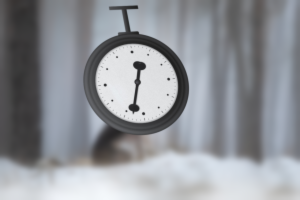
12:33
